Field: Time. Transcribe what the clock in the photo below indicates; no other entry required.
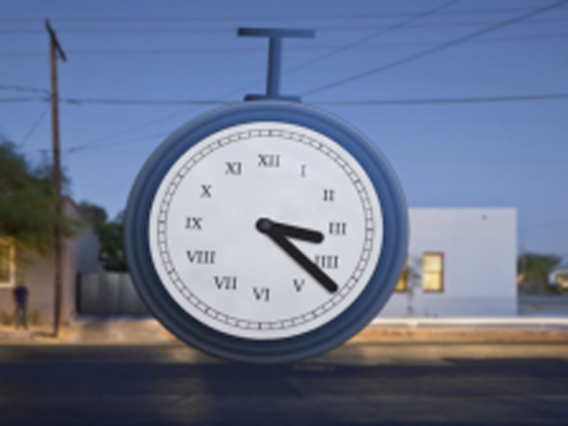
3:22
